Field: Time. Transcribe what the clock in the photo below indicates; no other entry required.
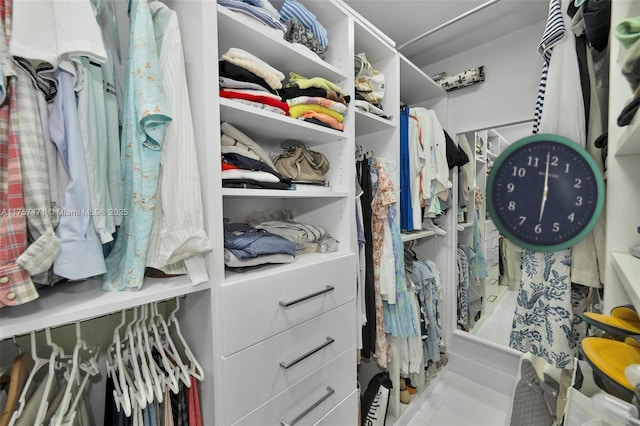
5:59
